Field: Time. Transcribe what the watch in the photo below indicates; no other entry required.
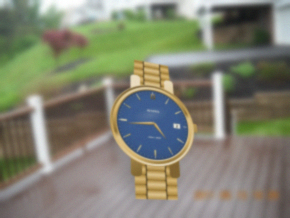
4:44
